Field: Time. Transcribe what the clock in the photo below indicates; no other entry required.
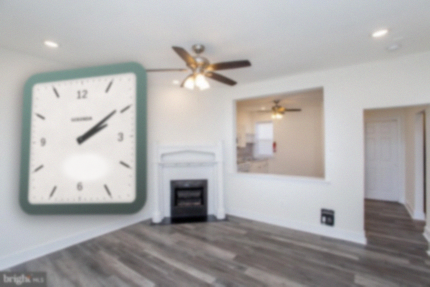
2:09
